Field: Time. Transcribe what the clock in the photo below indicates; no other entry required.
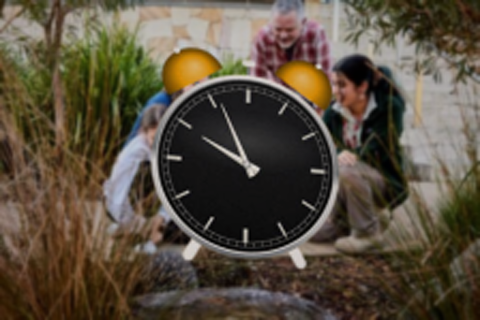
9:56
